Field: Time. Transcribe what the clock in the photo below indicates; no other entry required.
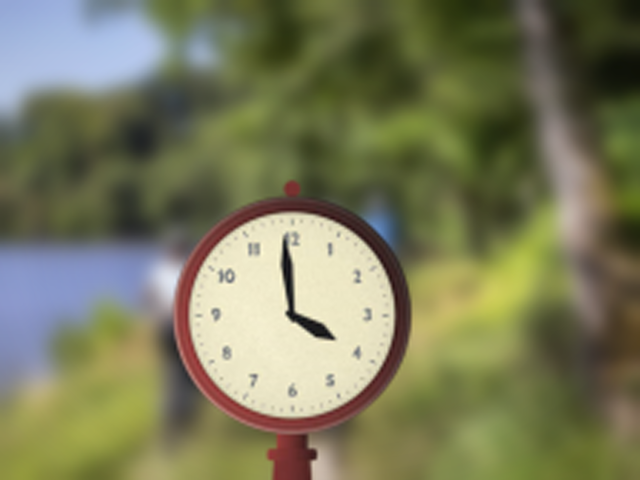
3:59
